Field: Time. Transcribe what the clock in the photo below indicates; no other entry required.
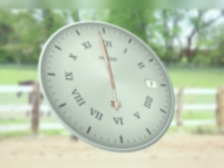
5:59
